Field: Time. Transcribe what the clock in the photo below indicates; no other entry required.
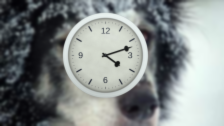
4:12
